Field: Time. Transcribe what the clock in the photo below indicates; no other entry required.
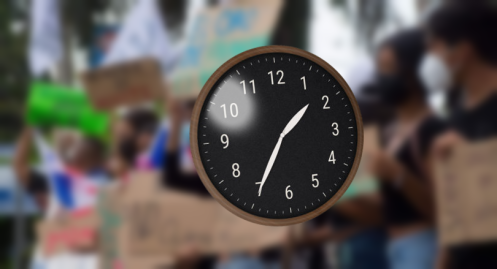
1:35
